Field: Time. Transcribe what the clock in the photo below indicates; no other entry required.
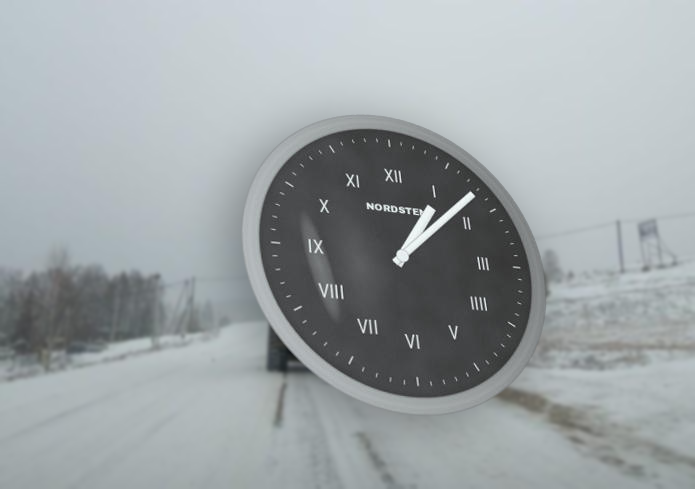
1:08
